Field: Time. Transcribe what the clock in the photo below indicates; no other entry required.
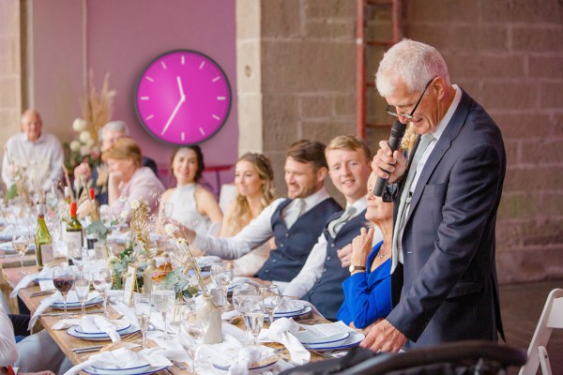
11:35
